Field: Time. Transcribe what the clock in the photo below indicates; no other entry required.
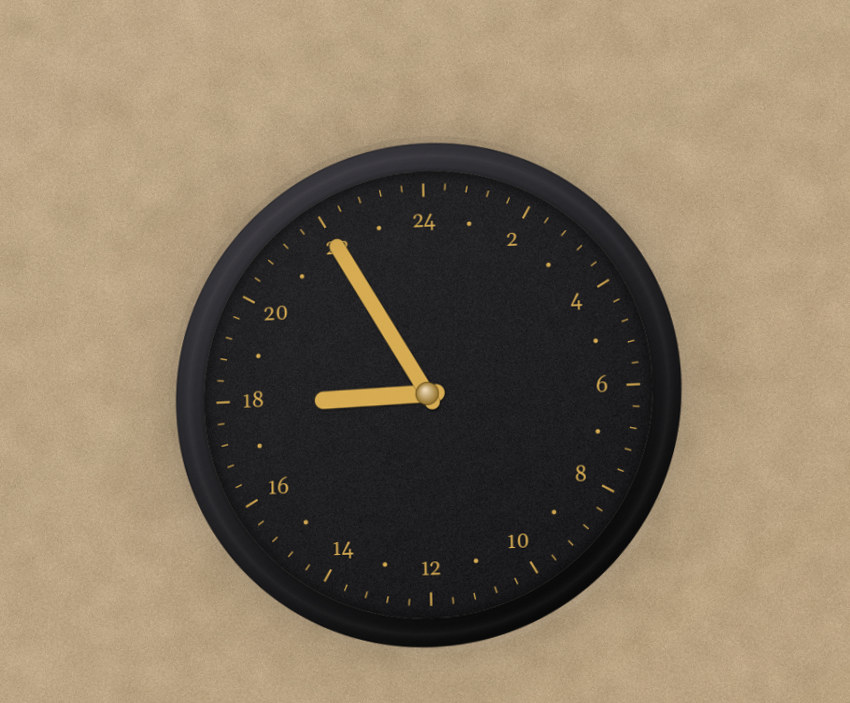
17:55
